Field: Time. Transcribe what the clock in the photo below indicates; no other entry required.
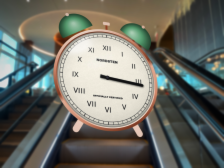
3:16
